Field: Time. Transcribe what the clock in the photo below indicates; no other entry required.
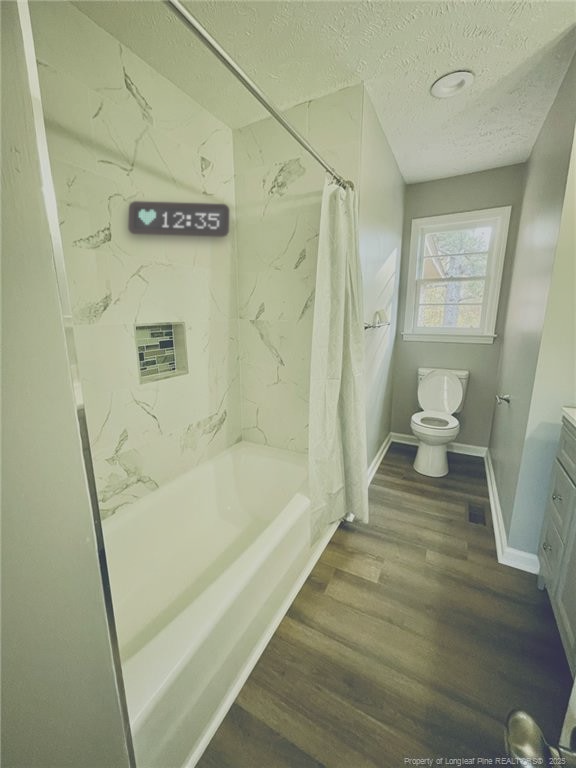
12:35
